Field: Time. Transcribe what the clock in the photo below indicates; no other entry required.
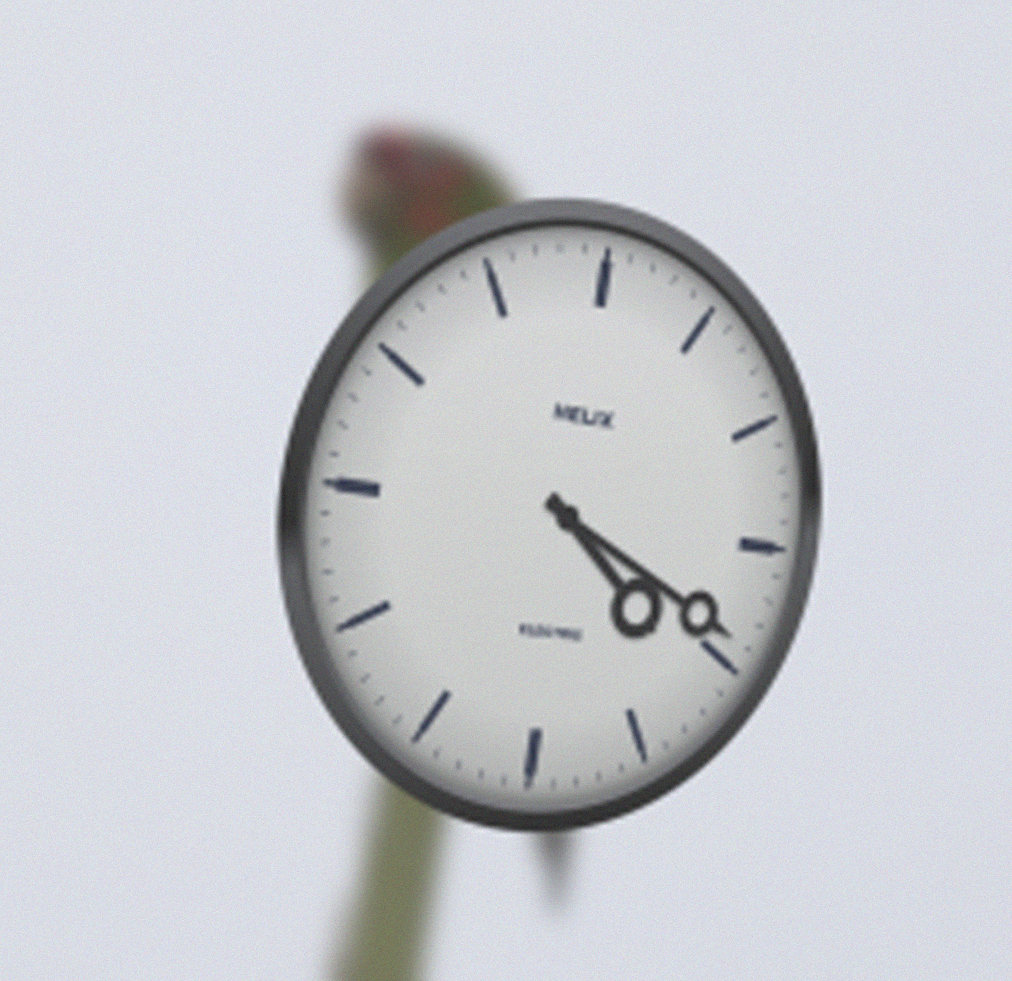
4:19
